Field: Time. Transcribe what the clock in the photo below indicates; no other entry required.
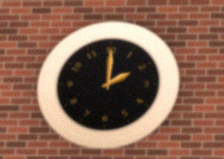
2:00
